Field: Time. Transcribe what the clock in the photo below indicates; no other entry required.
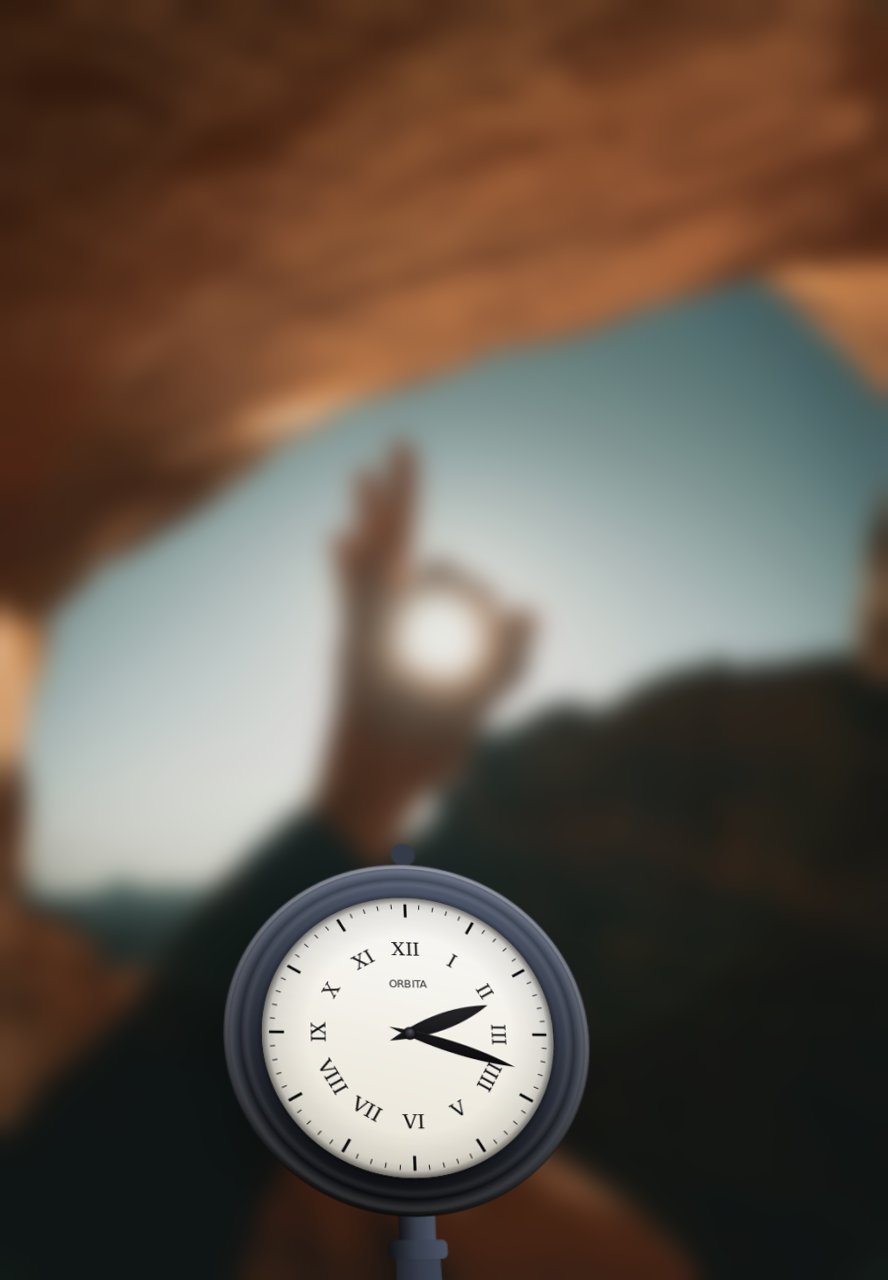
2:18
